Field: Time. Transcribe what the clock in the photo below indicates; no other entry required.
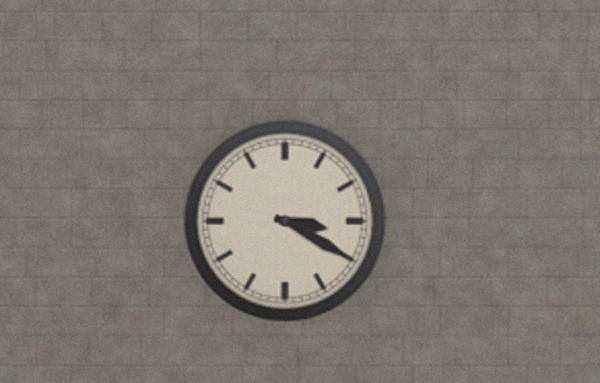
3:20
